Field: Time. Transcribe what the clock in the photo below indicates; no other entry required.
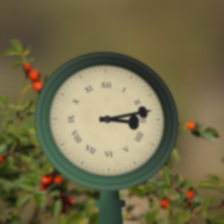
3:13
